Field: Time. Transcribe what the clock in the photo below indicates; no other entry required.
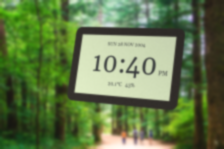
10:40
